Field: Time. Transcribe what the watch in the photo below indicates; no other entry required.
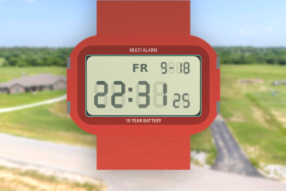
22:31:25
